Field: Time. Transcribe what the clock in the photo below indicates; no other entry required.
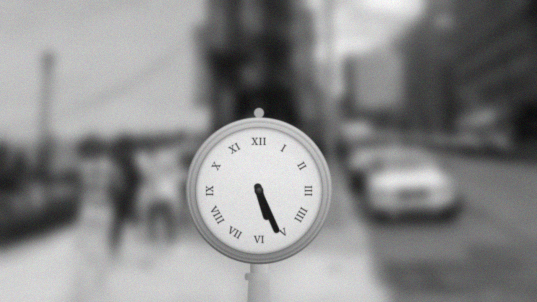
5:26
